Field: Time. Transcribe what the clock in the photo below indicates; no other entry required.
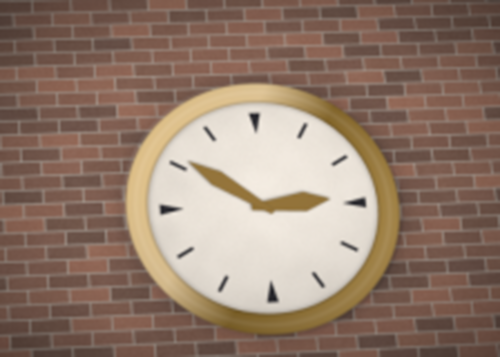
2:51
